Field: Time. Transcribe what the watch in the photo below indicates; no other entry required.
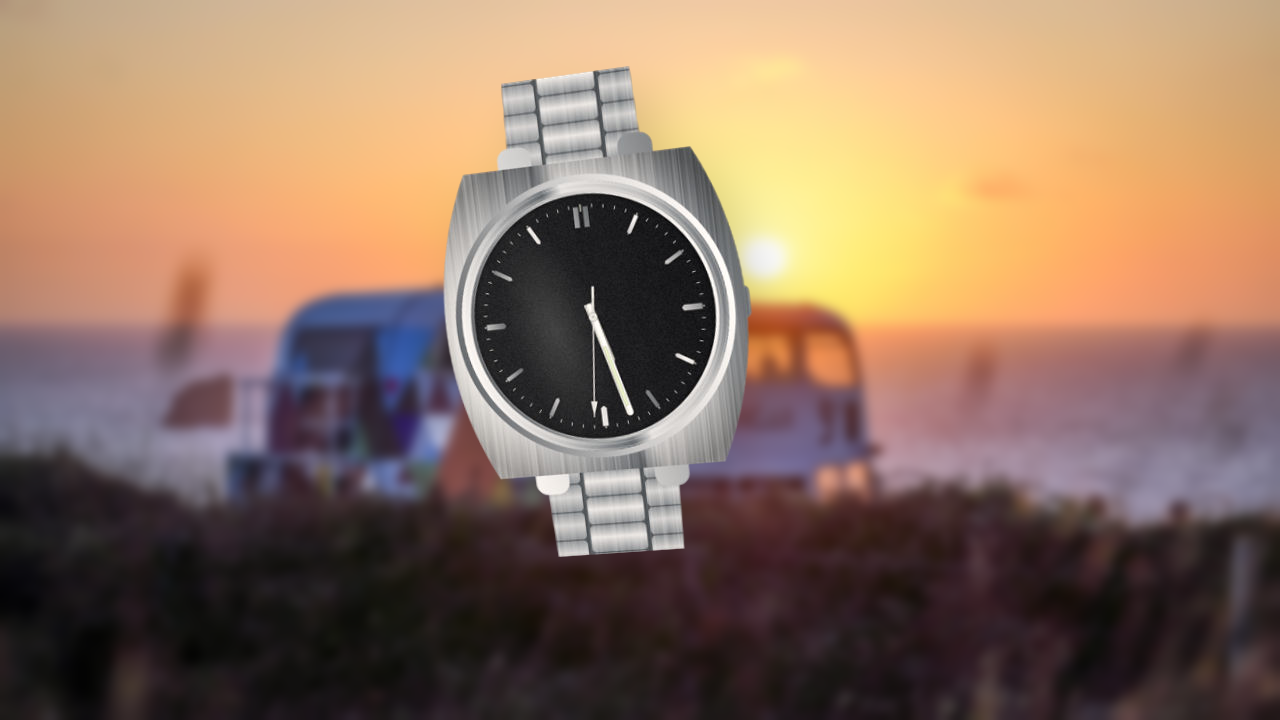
5:27:31
